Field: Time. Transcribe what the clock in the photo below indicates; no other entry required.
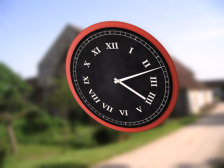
4:12
